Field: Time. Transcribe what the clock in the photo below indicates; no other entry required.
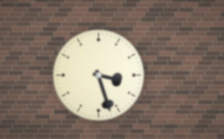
3:27
